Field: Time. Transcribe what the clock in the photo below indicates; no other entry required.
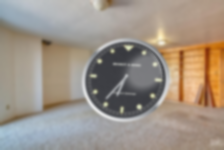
6:36
